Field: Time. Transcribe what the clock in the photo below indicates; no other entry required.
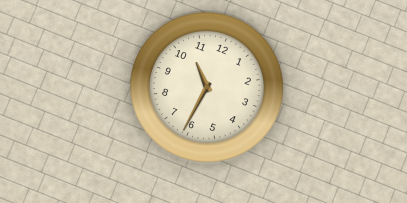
10:31
